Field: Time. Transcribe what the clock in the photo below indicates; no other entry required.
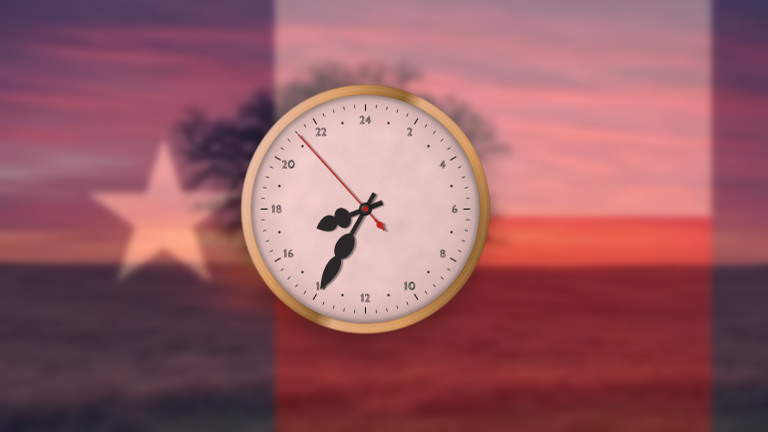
16:34:53
